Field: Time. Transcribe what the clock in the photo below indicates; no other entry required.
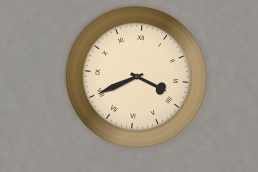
3:40
